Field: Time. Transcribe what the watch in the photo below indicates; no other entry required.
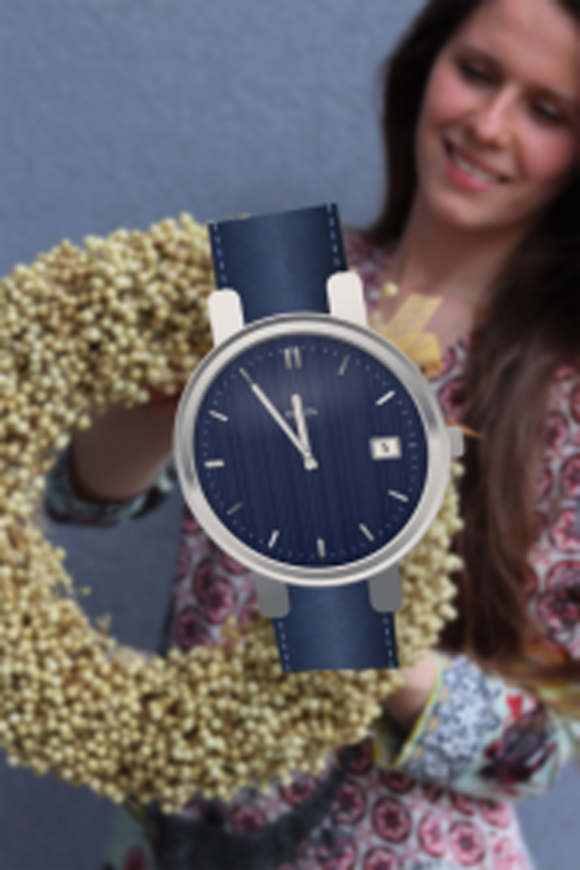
11:55
